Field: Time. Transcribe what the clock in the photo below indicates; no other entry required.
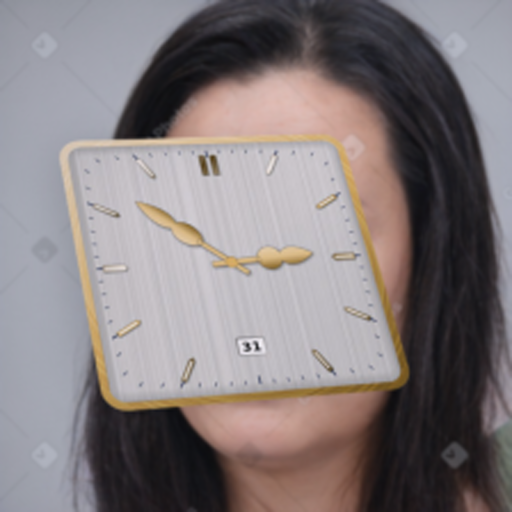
2:52
